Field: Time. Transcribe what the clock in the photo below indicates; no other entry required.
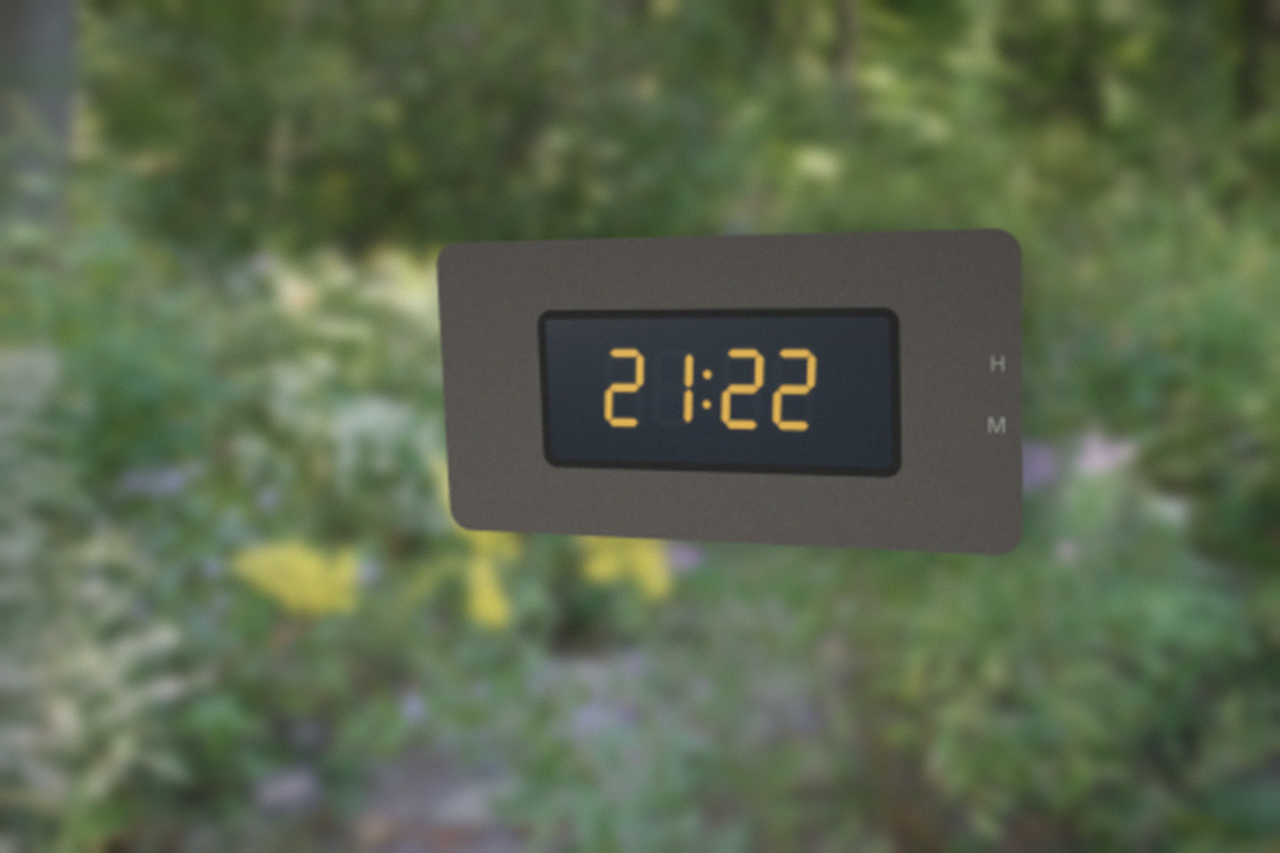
21:22
